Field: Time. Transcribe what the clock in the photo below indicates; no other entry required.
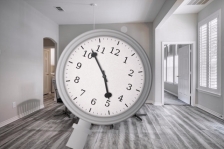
4:52
